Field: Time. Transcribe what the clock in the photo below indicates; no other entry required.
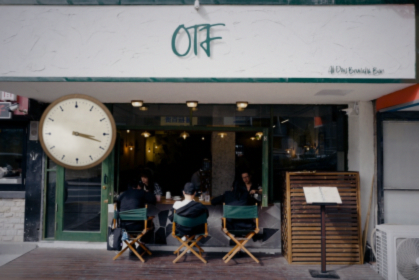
3:18
